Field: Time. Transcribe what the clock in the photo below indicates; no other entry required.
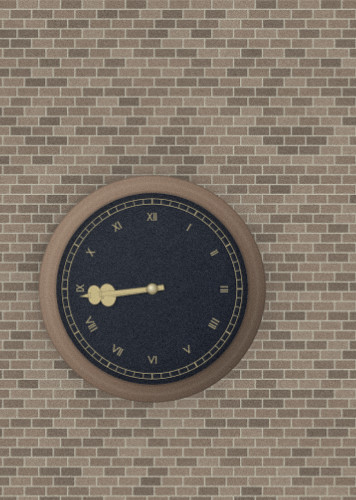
8:44
